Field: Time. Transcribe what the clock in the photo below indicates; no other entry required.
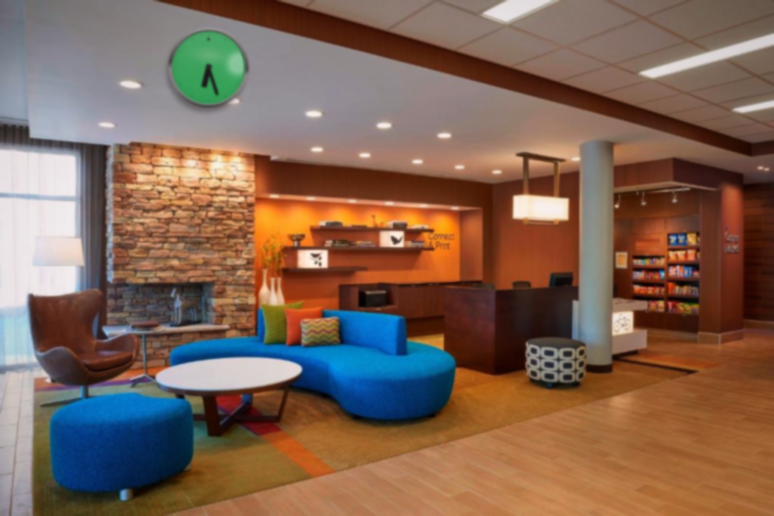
6:27
